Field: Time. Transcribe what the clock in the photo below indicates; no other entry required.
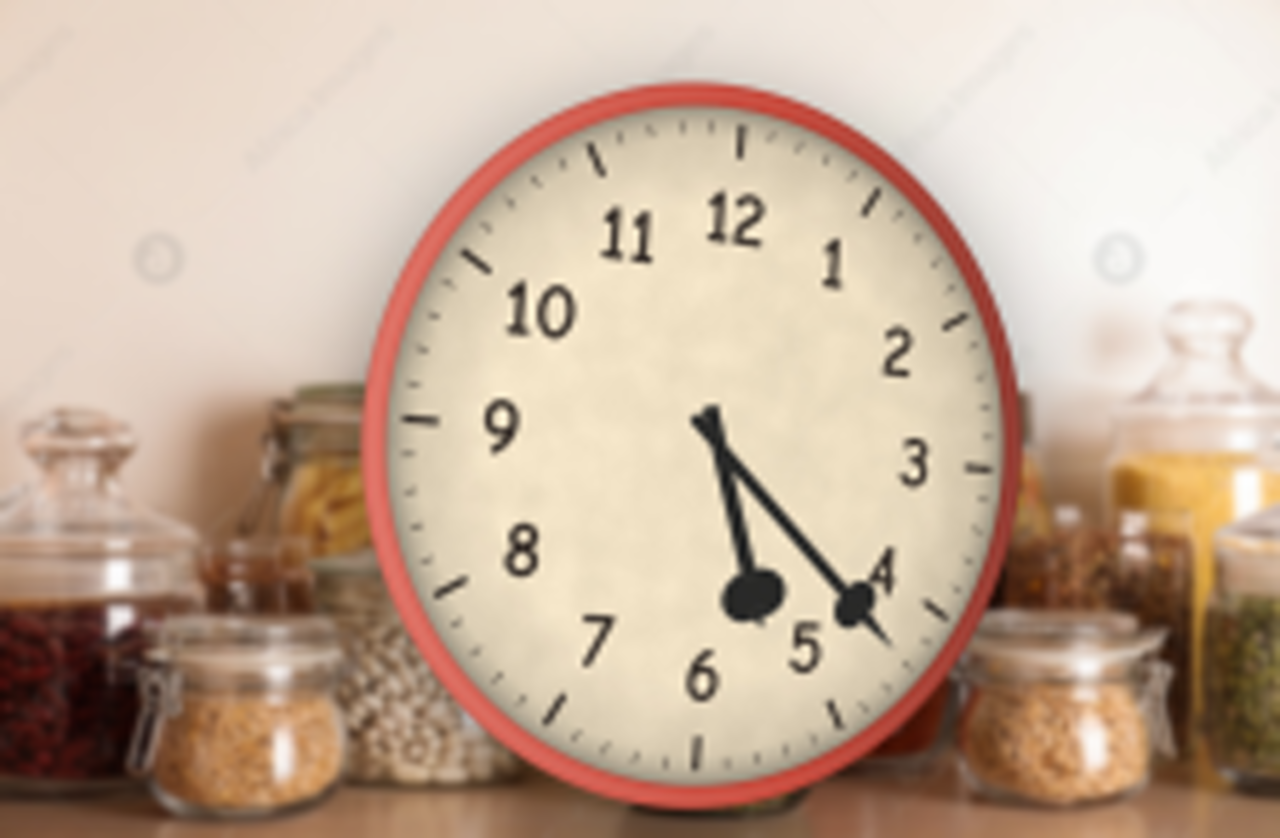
5:22
